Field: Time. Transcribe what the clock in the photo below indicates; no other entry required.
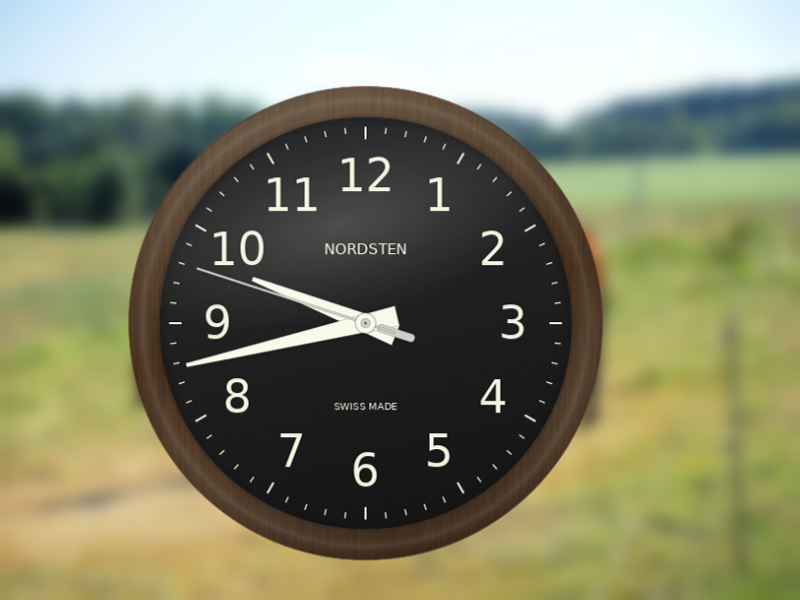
9:42:48
